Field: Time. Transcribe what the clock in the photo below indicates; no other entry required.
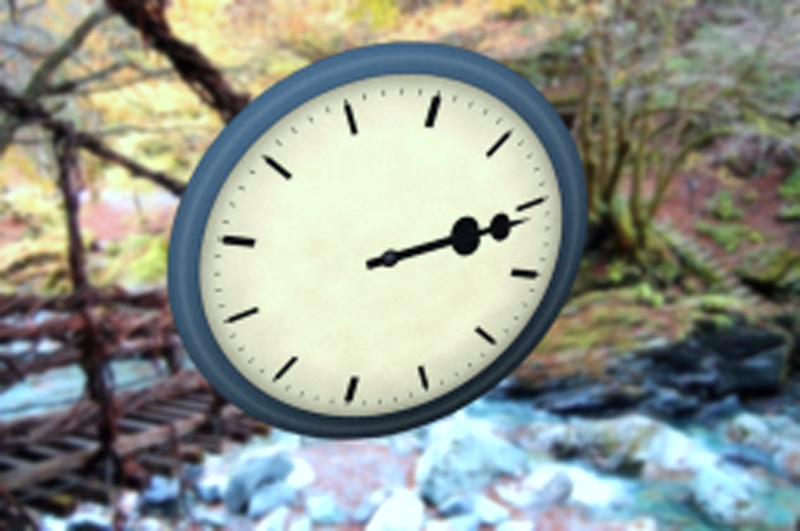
2:11
